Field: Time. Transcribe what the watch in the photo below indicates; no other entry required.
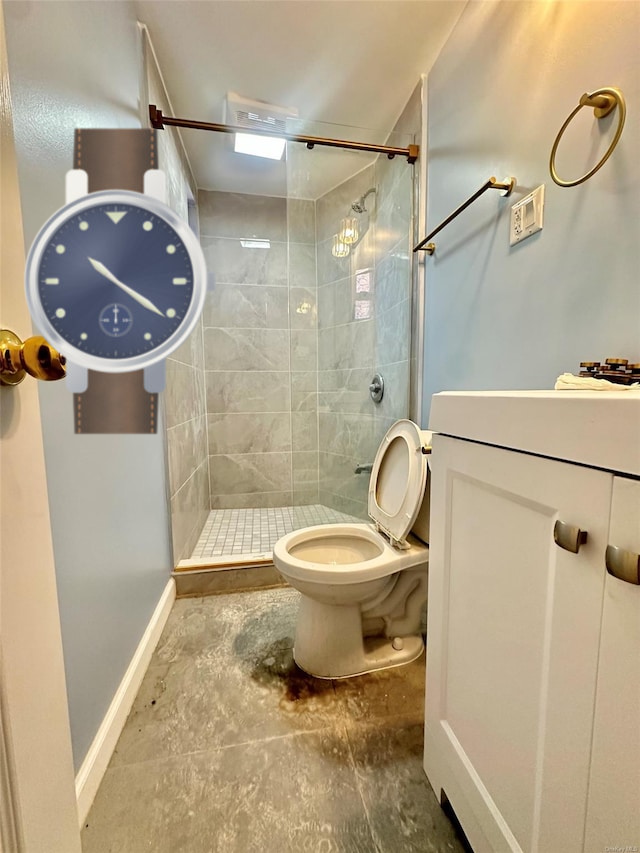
10:21
